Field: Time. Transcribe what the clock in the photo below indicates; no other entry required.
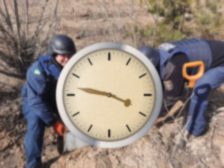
3:47
